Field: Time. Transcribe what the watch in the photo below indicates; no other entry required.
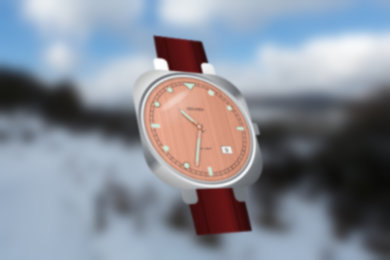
10:33
